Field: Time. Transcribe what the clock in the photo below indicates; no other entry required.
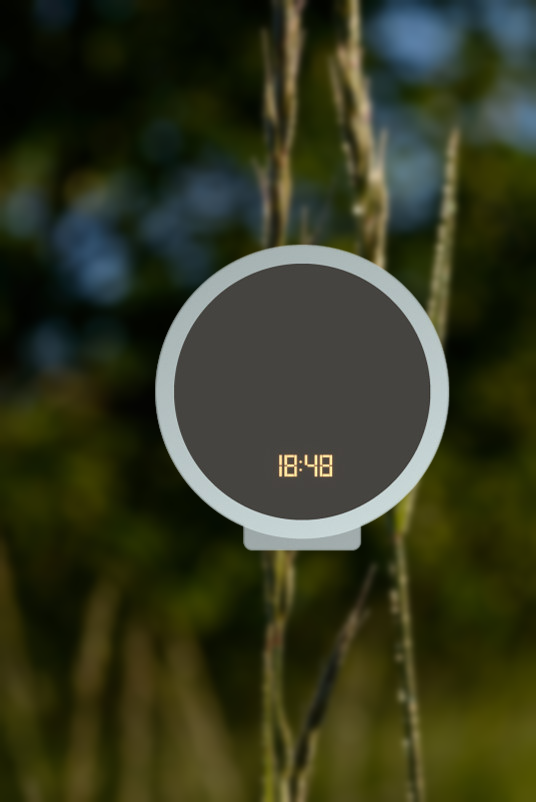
18:48
